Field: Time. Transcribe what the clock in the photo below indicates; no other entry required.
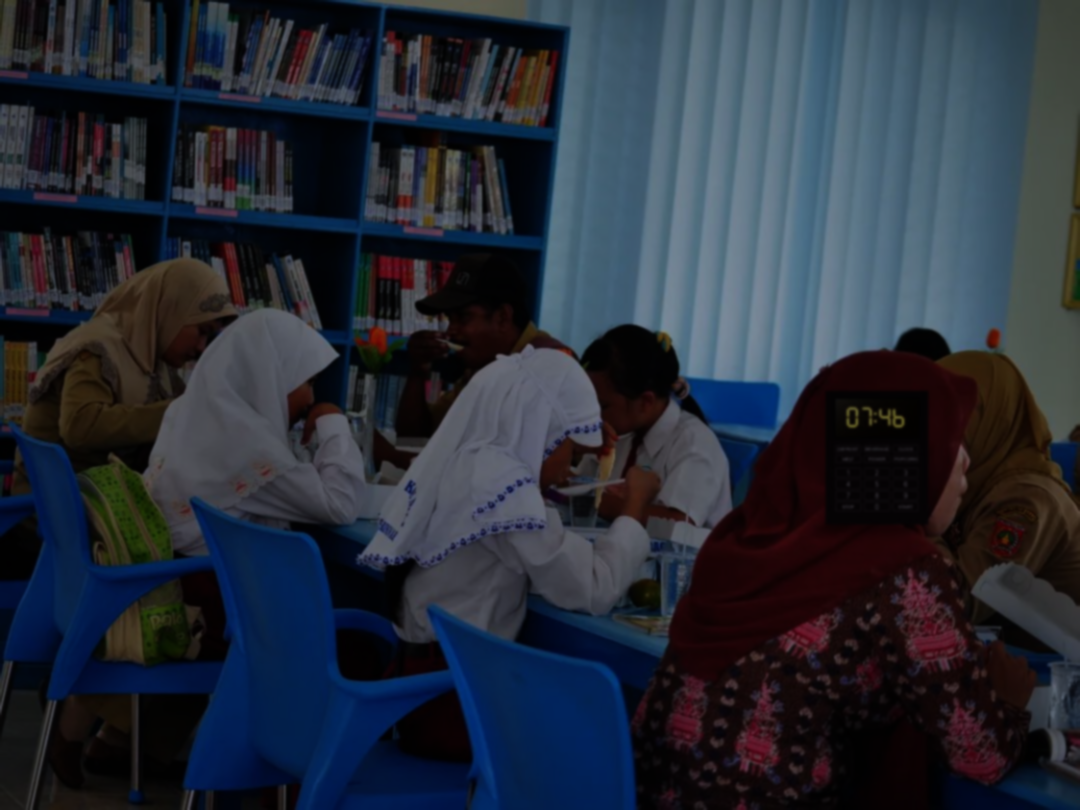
7:46
